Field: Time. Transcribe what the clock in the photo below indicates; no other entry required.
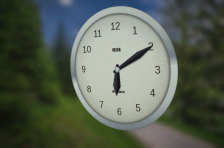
6:10
